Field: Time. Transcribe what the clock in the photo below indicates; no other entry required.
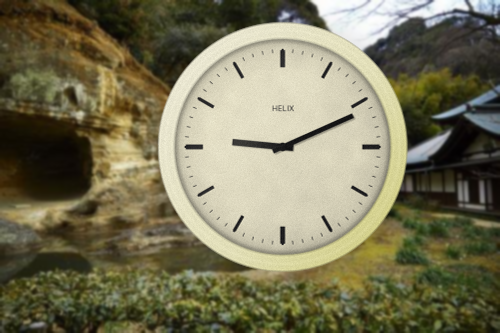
9:11
